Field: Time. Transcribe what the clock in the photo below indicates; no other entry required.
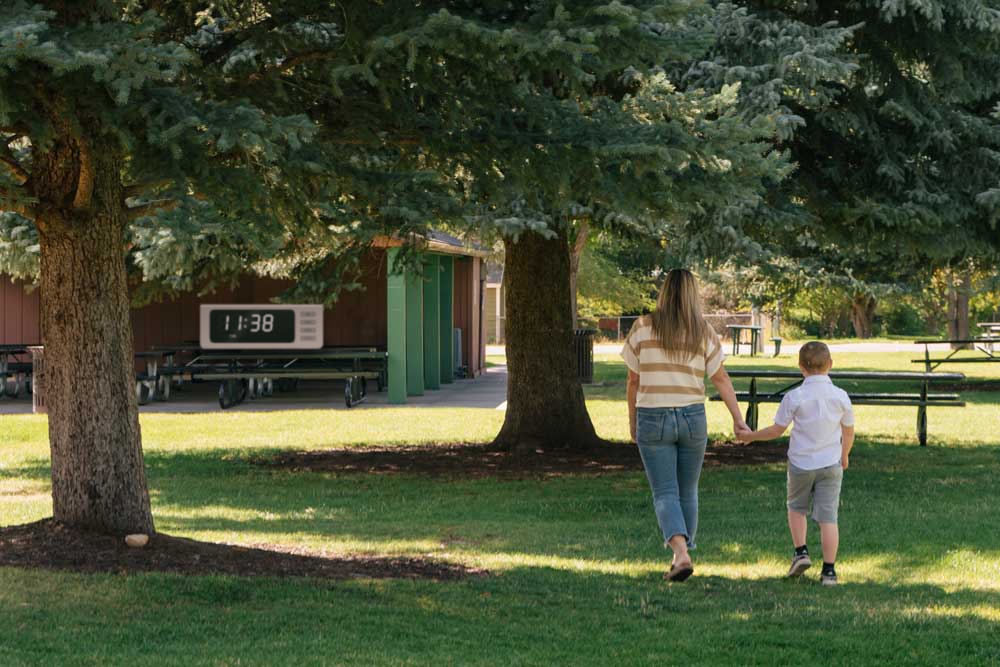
11:38
